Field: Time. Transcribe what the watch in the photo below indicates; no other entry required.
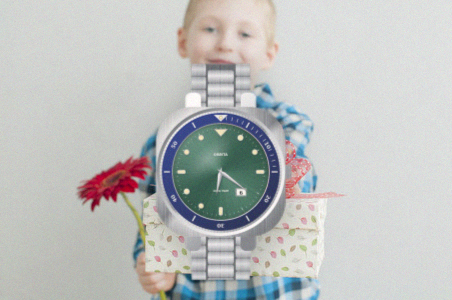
6:21
